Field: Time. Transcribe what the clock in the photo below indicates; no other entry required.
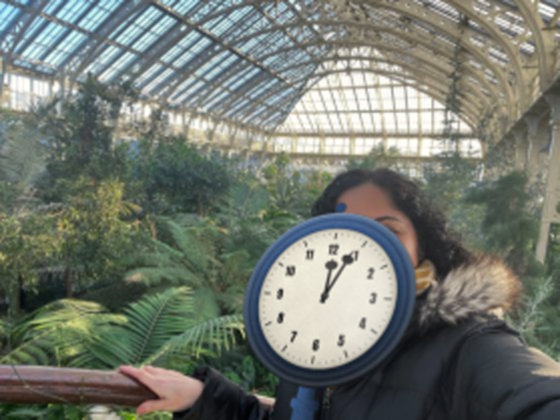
12:04
